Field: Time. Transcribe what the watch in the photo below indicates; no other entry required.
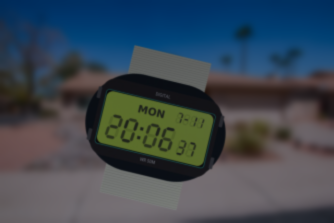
20:06:37
